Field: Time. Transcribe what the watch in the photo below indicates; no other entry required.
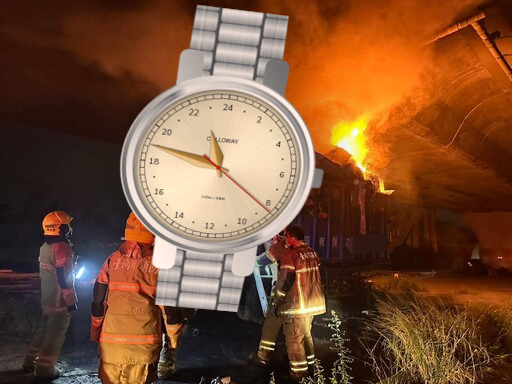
22:47:21
